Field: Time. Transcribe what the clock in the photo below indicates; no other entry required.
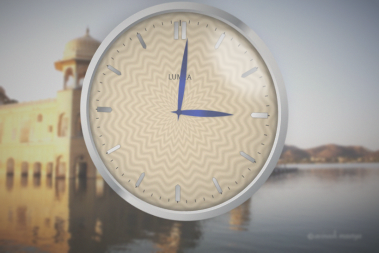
3:01
